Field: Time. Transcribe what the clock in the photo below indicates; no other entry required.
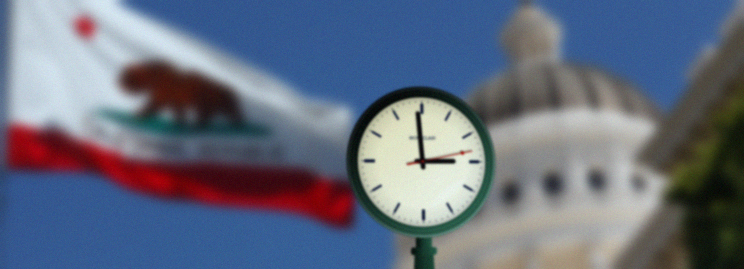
2:59:13
